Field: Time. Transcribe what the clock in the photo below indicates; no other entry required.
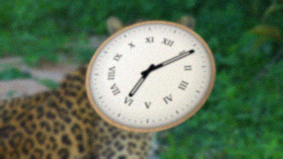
6:06
